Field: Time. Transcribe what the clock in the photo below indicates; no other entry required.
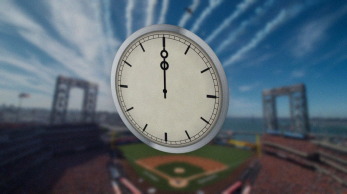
12:00
